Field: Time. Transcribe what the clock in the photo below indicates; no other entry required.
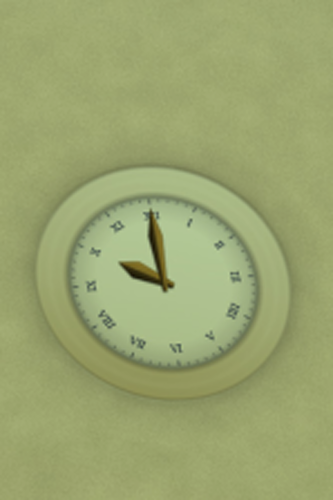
10:00
